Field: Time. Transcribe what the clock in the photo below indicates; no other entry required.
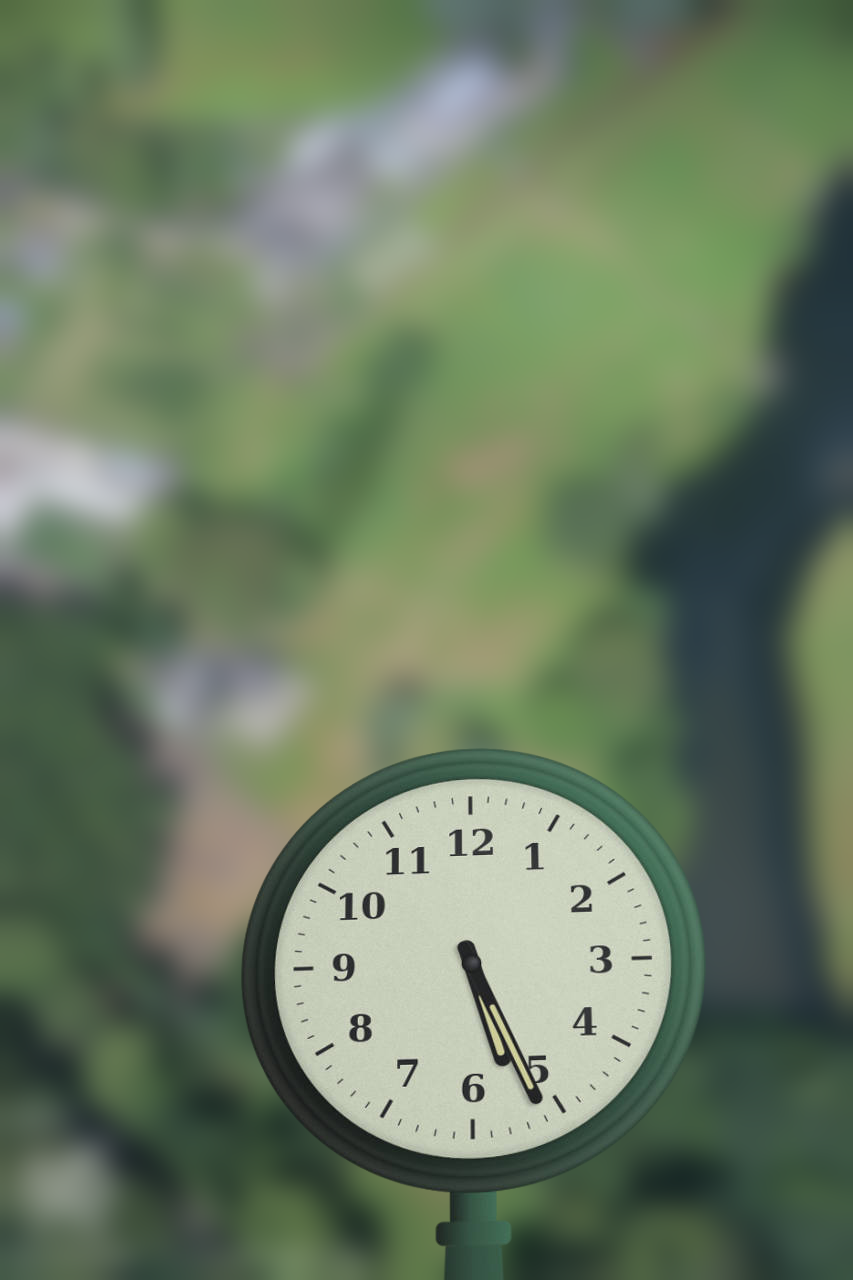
5:26
